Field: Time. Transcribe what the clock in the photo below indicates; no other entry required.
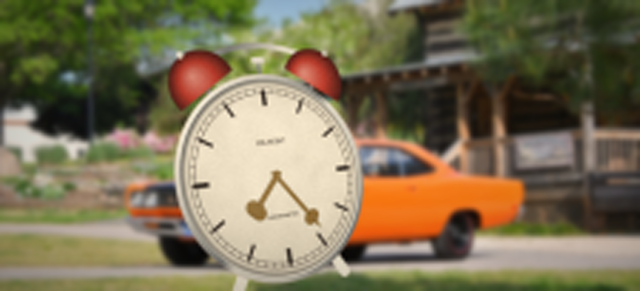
7:24
